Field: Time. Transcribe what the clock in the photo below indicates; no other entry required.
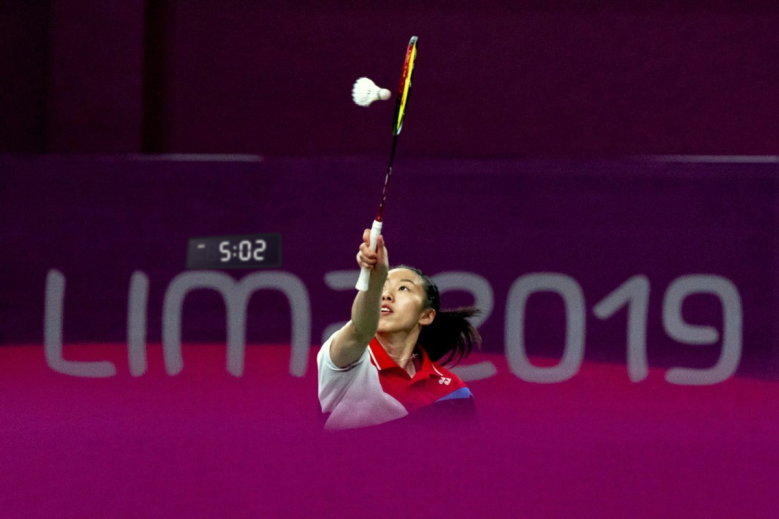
5:02
